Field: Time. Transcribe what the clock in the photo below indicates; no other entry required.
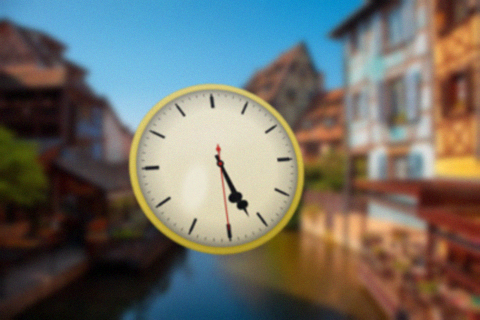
5:26:30
